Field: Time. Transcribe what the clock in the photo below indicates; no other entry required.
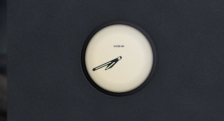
7:41
